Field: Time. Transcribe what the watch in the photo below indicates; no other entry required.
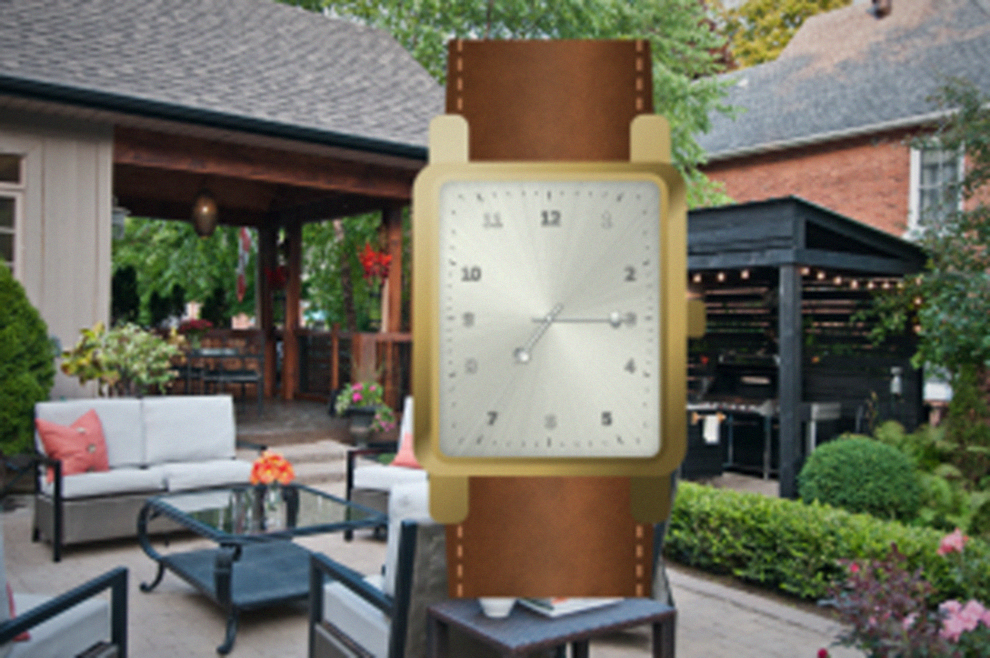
7:15
